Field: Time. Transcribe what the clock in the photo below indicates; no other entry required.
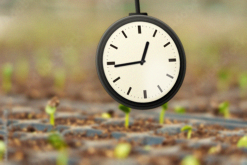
12:44
